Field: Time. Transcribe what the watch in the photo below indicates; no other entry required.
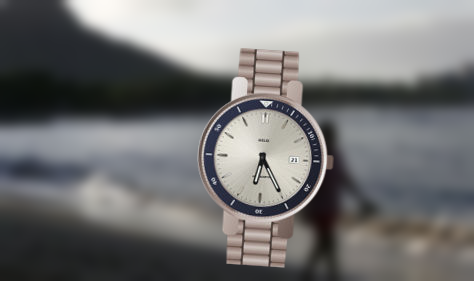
6:25
